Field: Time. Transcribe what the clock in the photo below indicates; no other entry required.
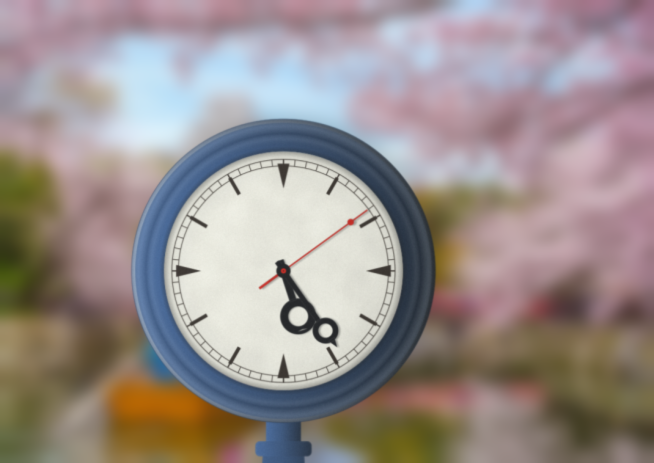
5:24:09
